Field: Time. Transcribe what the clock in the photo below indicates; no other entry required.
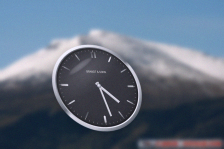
4:28
